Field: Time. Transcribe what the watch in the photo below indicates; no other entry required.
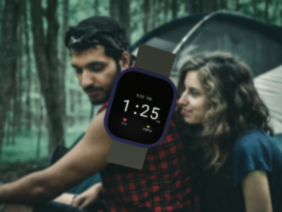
1:25
